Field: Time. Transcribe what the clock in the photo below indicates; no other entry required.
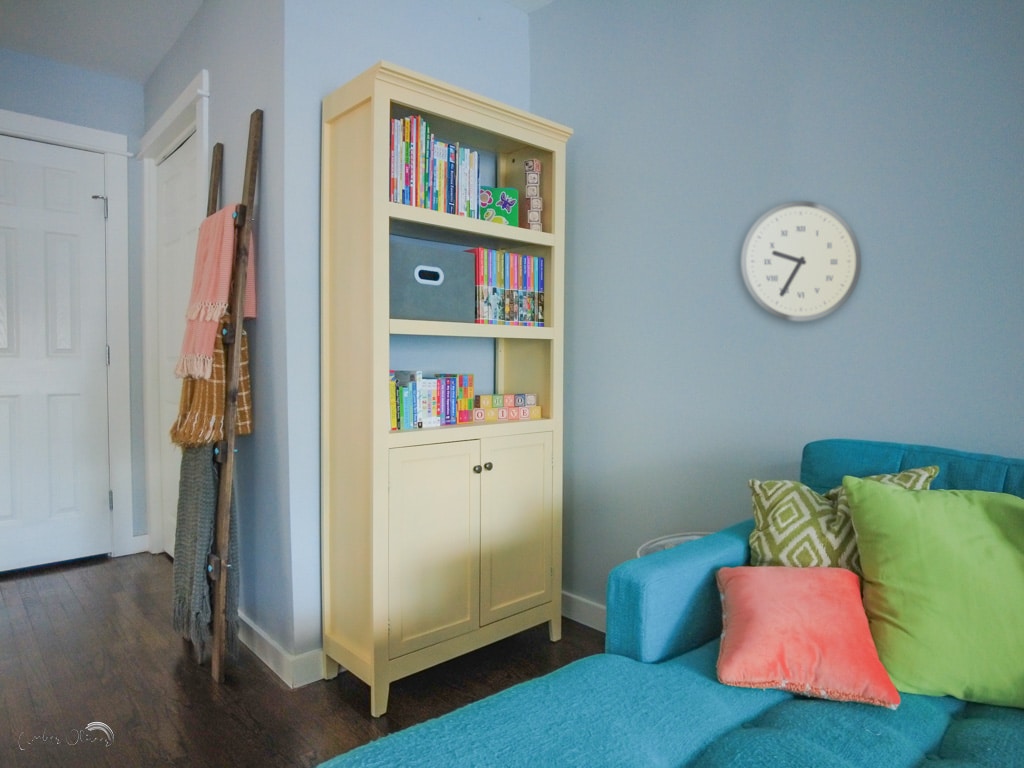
9:35
